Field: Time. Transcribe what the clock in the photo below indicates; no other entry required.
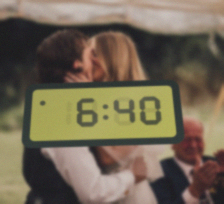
6:40
